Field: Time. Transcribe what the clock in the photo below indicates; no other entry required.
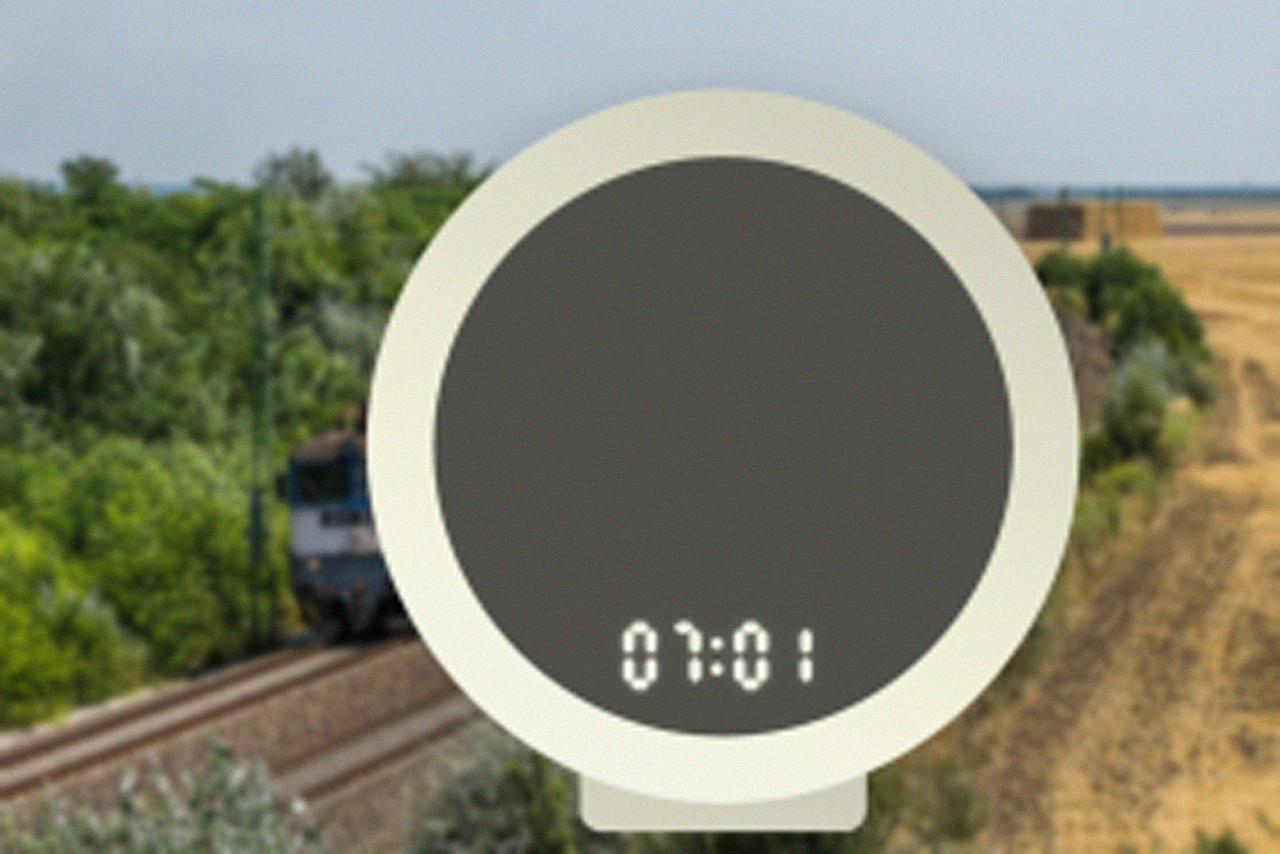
7:01
